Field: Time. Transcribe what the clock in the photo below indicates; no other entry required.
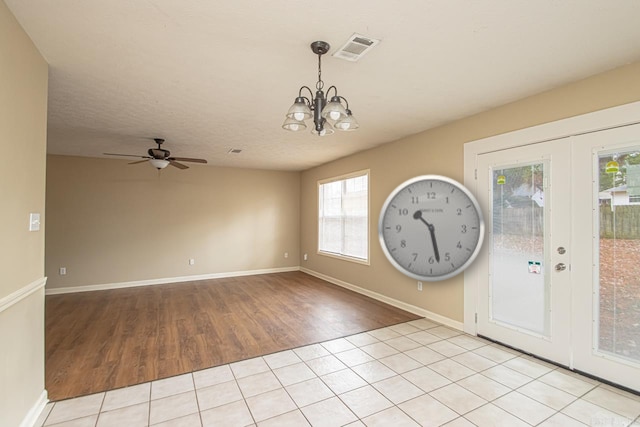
10:28
